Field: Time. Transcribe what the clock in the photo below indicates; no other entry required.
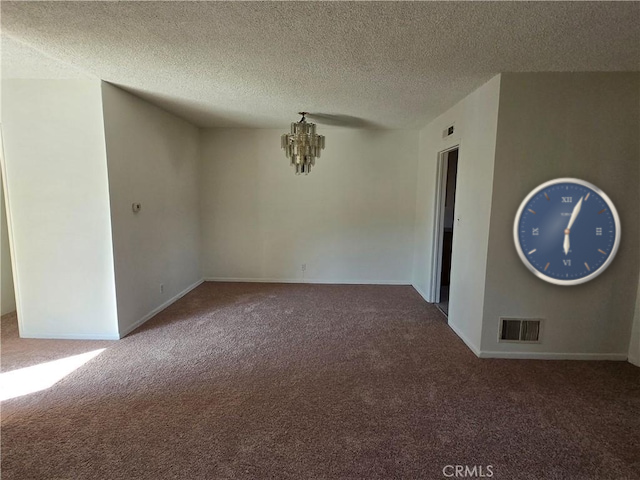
6:04
